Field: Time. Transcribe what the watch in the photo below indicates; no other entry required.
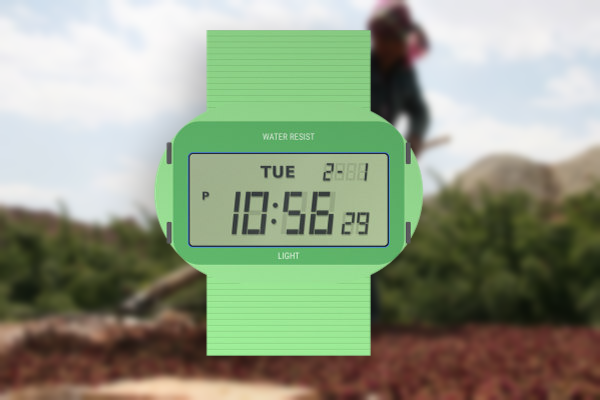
10:56:29
